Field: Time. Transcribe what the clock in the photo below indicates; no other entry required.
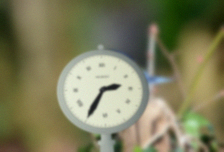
2:35
